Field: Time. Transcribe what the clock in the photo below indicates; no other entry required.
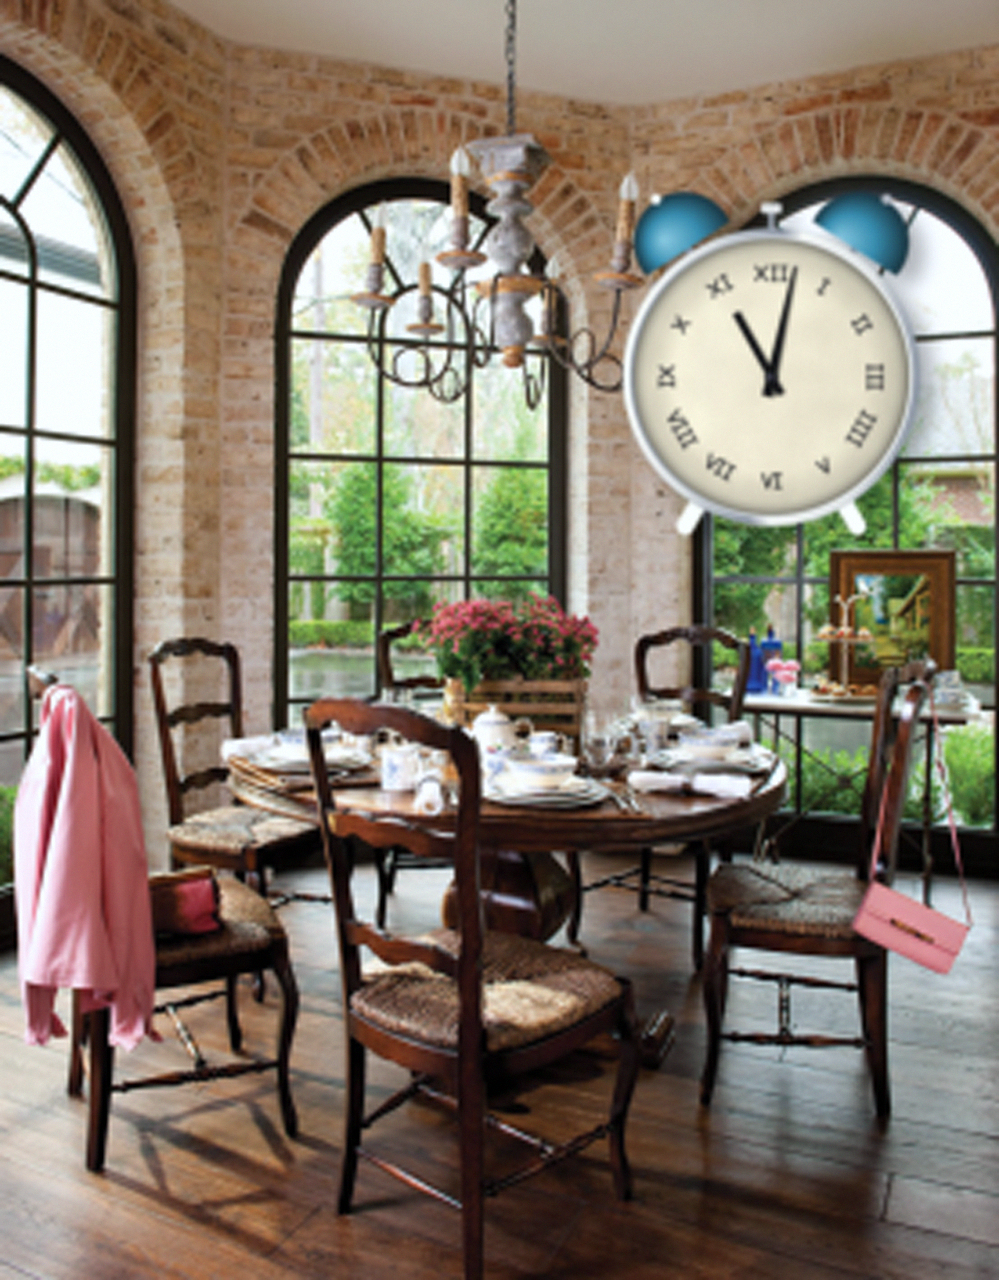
11:02
